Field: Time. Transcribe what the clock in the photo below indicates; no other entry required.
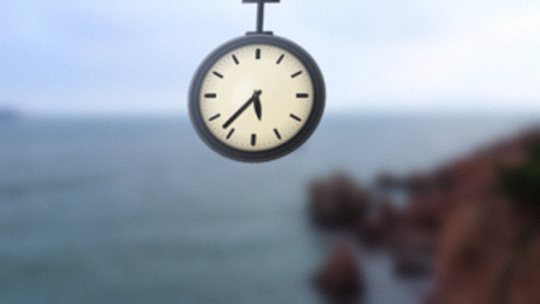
5:37
